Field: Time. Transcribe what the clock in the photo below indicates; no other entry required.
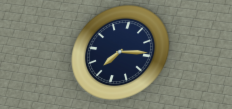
7:14
